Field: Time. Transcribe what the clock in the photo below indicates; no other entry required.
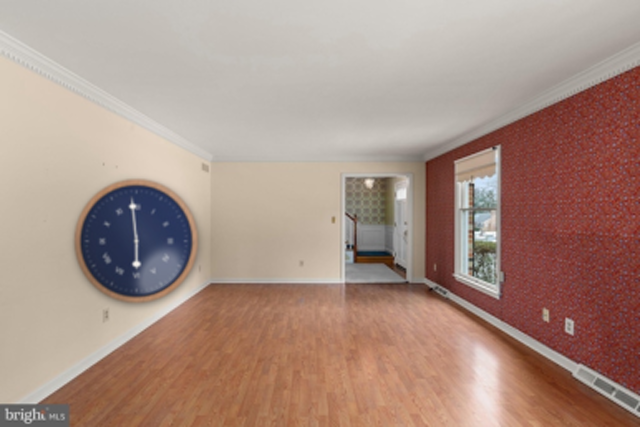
5:59
